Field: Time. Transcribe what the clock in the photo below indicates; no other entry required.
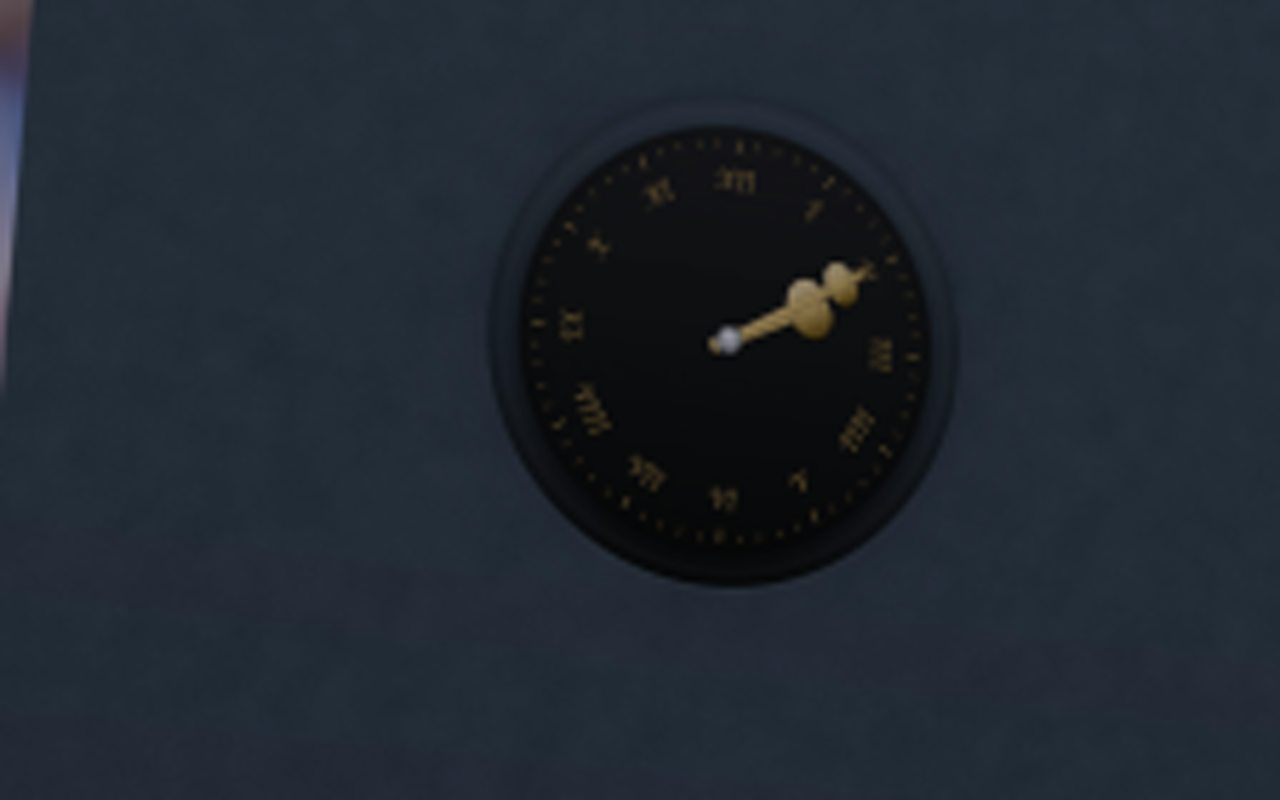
2:10
